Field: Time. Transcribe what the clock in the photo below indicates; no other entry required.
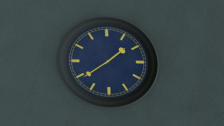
1:39
